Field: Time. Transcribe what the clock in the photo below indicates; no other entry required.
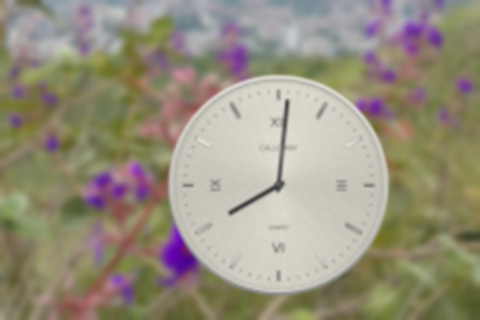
8:01
